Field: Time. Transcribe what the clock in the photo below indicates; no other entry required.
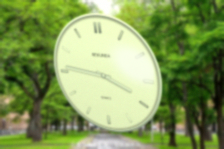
3:46
